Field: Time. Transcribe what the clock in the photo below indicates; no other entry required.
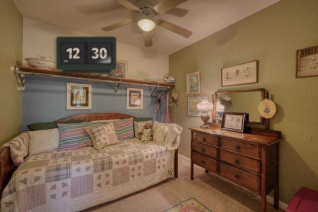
12:30
